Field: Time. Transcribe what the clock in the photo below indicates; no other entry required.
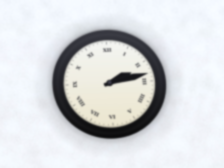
2:13
